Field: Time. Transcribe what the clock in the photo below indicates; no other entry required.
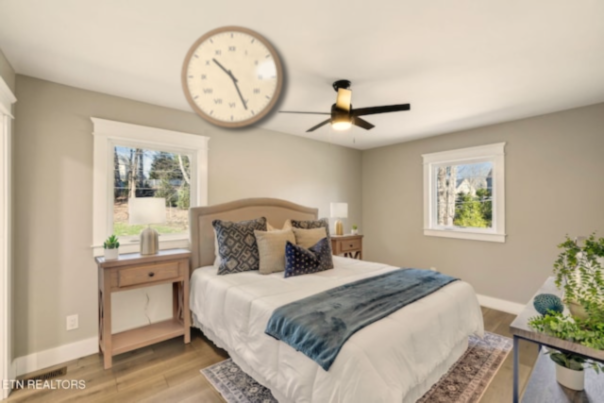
10:26
